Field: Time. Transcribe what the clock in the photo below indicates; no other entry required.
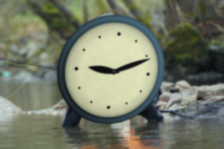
9:11
